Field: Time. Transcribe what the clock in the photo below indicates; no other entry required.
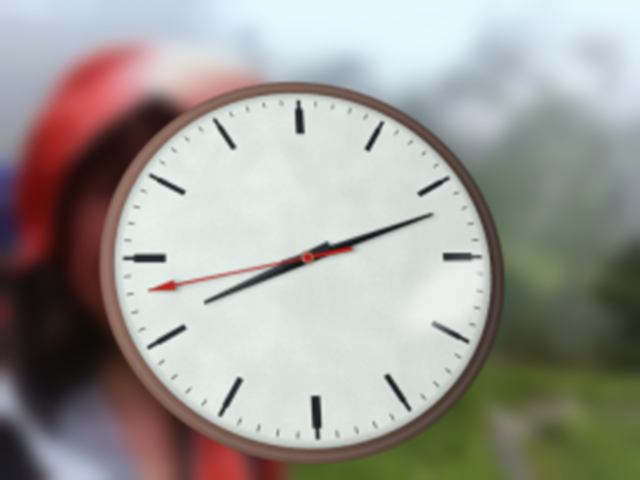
8:11:43
